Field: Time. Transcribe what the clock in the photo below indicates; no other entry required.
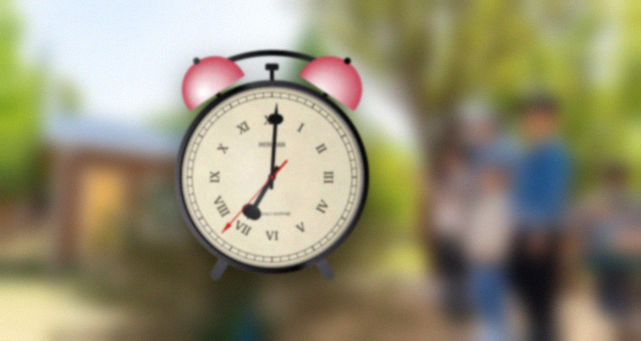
7:00:37
